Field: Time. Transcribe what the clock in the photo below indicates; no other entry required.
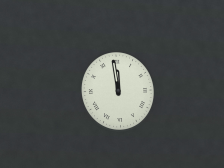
11:59
